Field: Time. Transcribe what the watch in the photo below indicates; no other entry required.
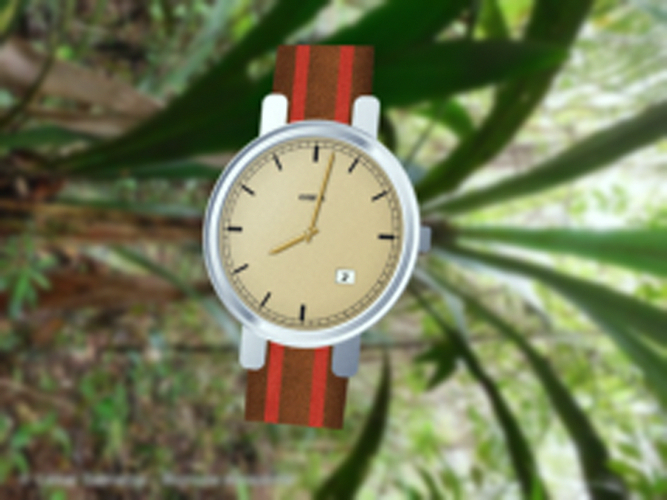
8:02
